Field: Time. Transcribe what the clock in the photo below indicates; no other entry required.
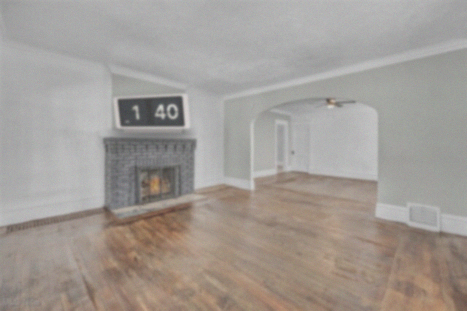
1:40
